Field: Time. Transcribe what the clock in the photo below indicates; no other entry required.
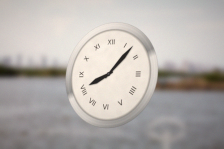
8:07
